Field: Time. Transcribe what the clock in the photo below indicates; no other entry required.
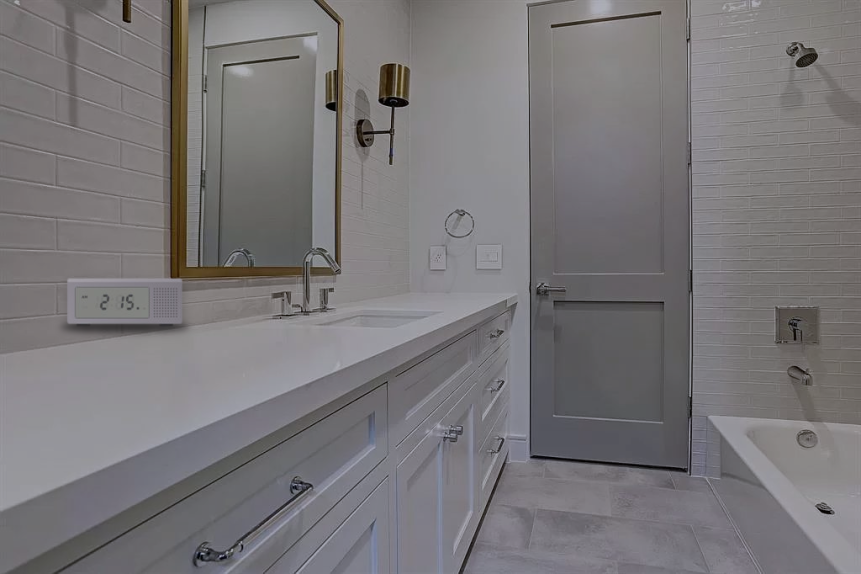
2:15
